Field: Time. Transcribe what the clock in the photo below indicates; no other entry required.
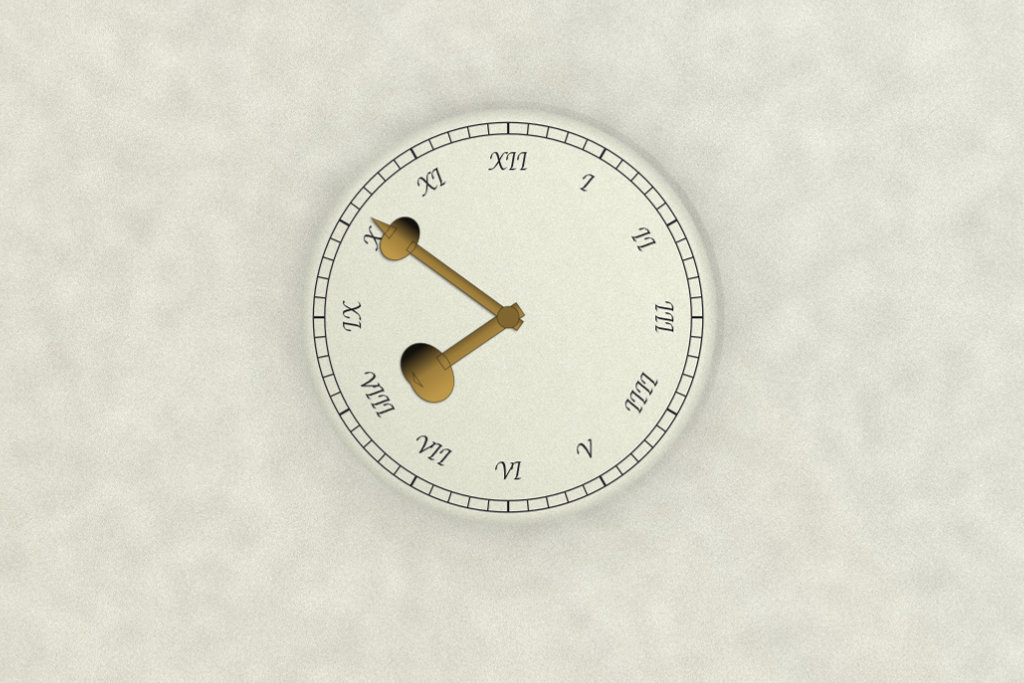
7:51
